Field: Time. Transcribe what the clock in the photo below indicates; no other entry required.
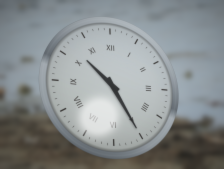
10:25
